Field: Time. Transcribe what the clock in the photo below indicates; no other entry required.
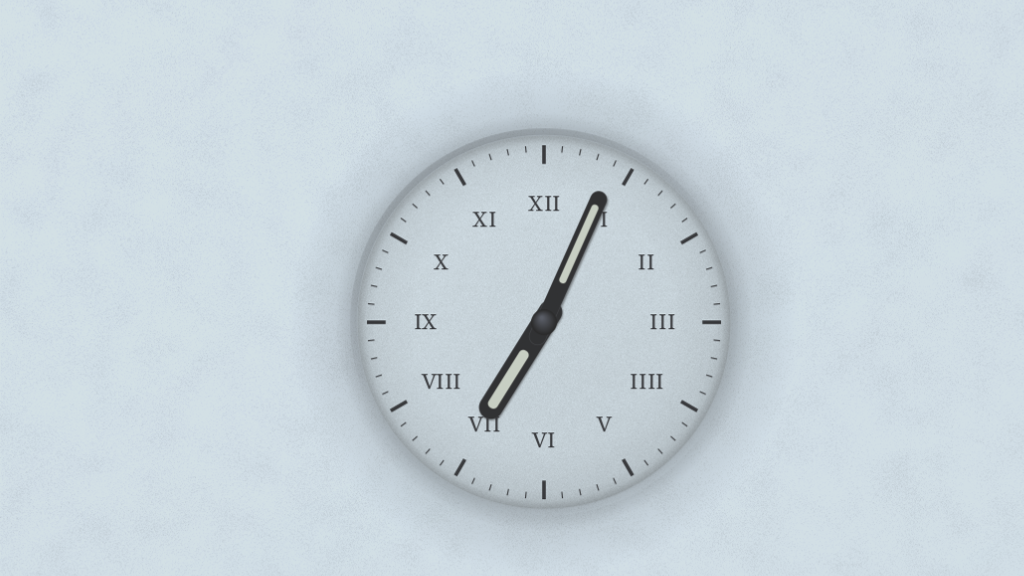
7:04
